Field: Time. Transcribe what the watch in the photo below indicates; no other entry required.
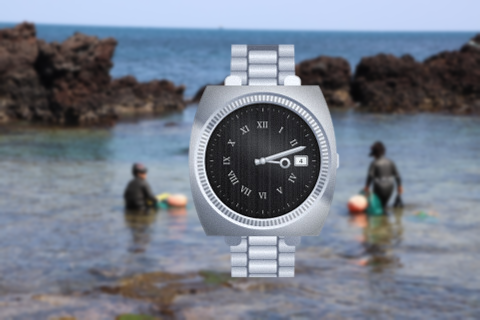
3:12
